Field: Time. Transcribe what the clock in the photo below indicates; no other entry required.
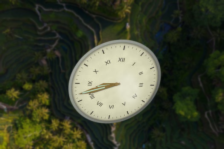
8:42
